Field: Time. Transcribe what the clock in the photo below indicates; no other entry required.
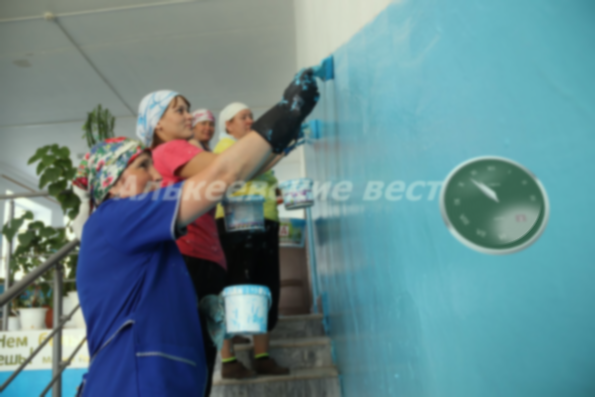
10:53
